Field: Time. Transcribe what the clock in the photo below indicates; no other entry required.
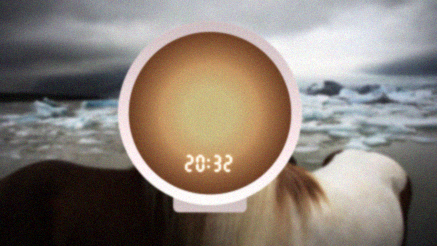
20:32
